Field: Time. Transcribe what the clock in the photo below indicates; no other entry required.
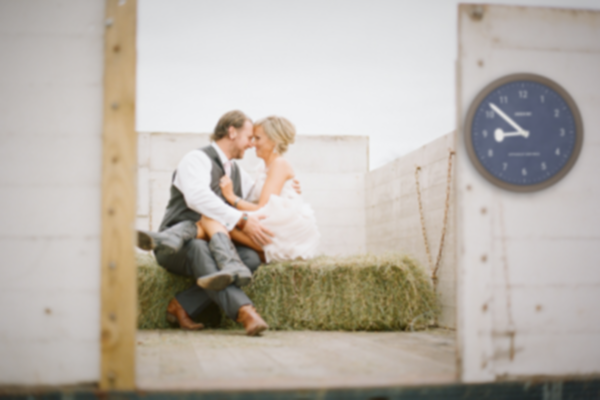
8:52
